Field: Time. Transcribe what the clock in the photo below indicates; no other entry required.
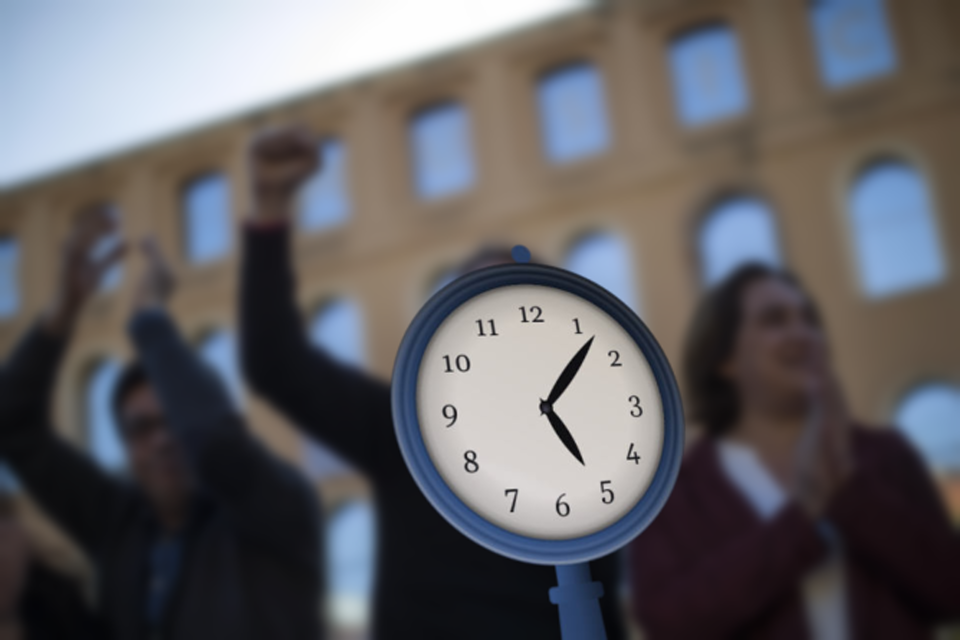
5:07
